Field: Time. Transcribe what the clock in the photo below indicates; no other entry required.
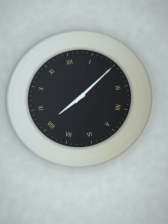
8:10
